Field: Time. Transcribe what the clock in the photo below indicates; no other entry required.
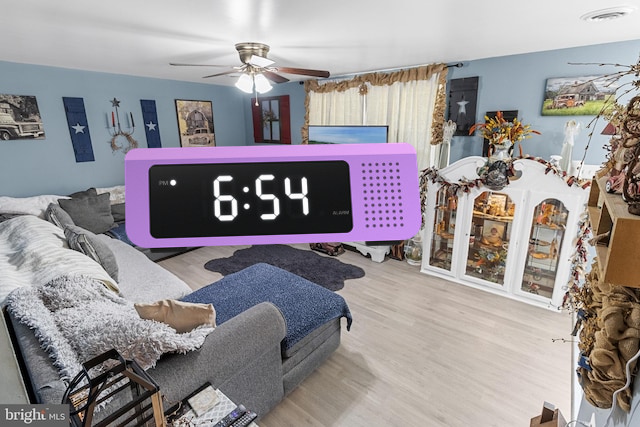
6:54
